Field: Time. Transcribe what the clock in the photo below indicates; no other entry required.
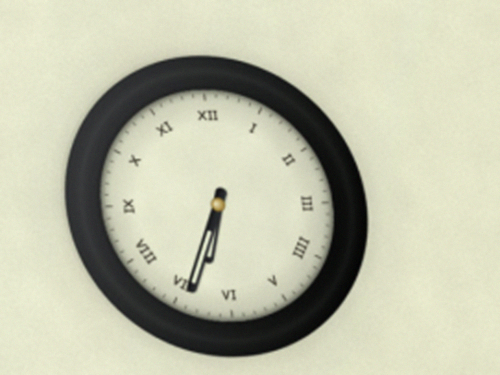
6:34
